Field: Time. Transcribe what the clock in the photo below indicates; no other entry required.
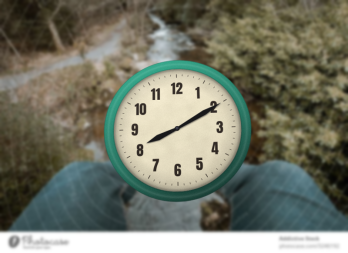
8:10
